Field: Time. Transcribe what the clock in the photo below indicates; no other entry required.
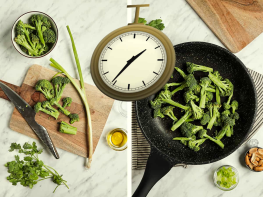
1:36
